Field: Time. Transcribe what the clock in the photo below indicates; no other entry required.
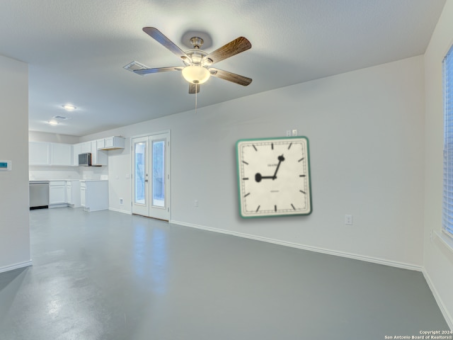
9:04
